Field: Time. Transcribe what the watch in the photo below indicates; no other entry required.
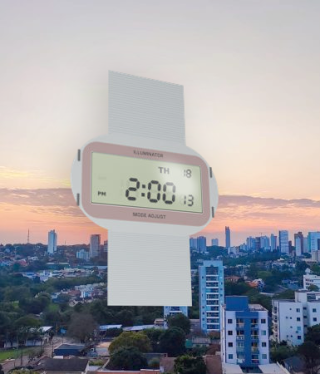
2:00:13
